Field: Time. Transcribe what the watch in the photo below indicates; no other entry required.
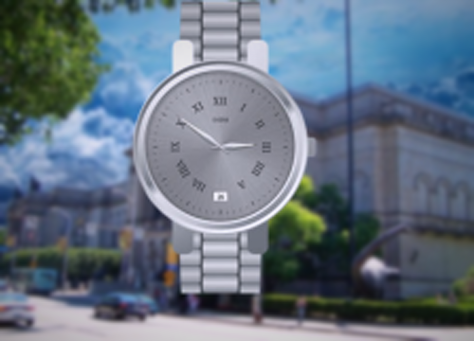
2:51
